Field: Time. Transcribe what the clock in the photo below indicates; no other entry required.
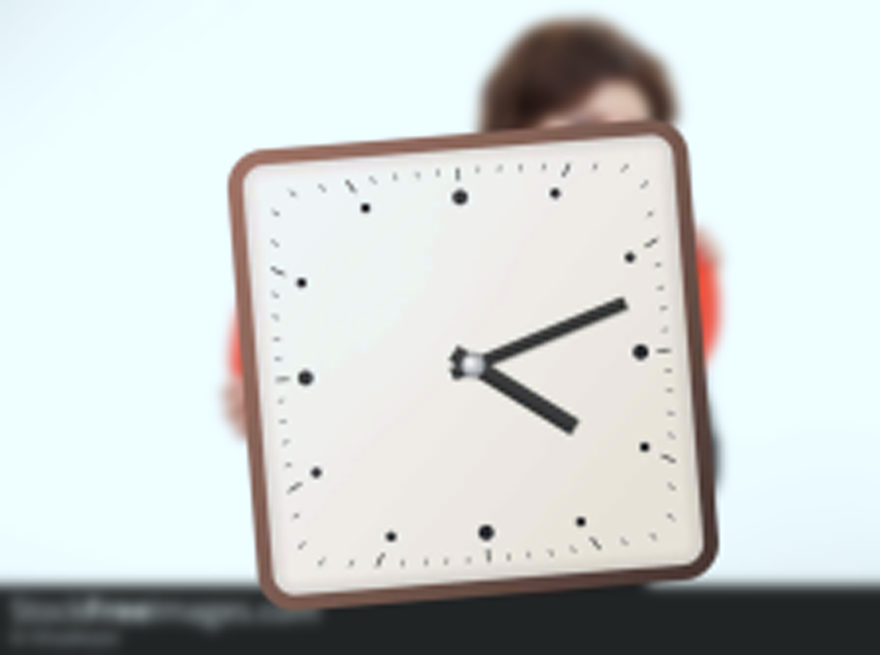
4:12
